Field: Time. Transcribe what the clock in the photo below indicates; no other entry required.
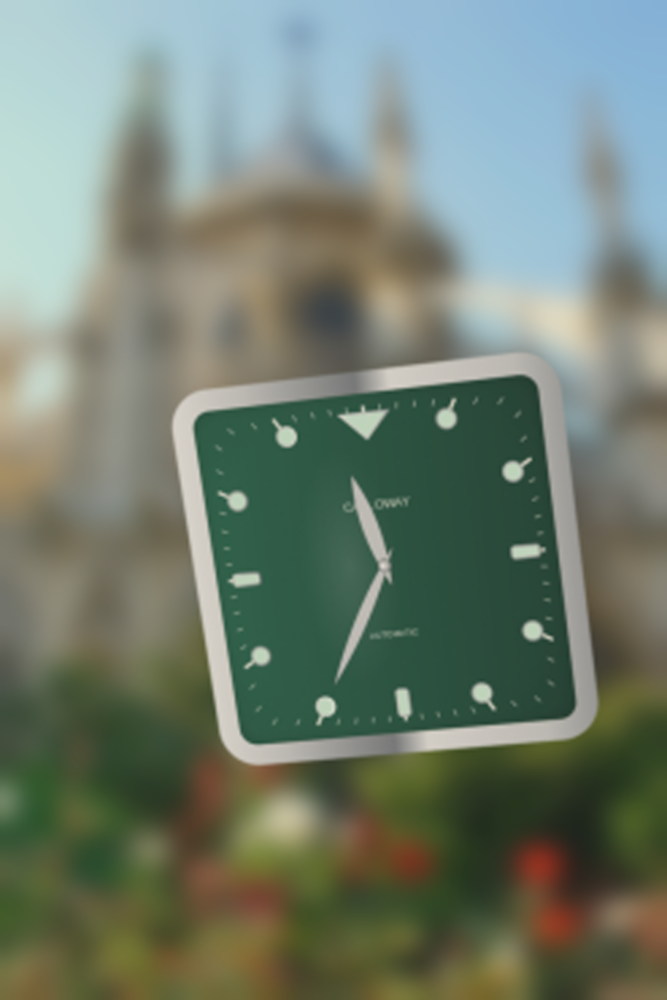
11:35
